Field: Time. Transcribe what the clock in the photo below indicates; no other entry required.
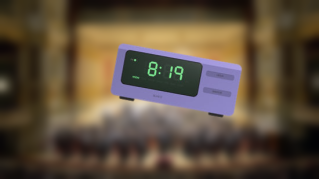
8:19
